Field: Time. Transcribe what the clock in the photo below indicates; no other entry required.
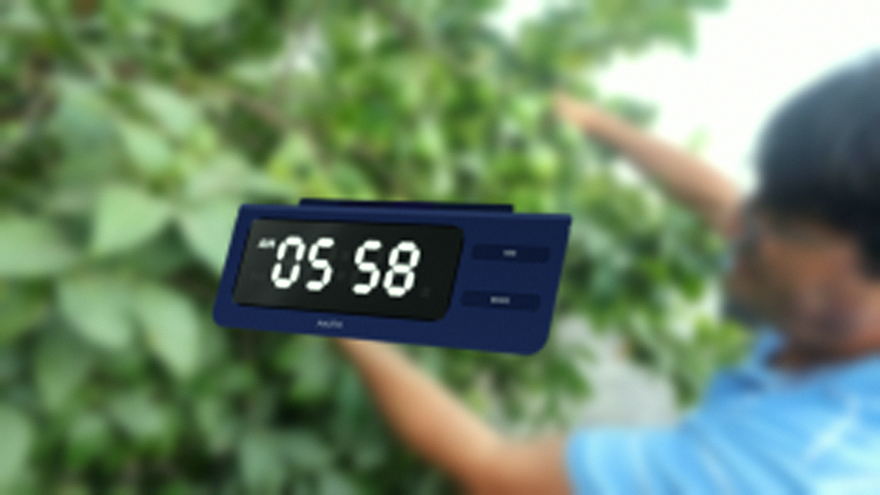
5:58
